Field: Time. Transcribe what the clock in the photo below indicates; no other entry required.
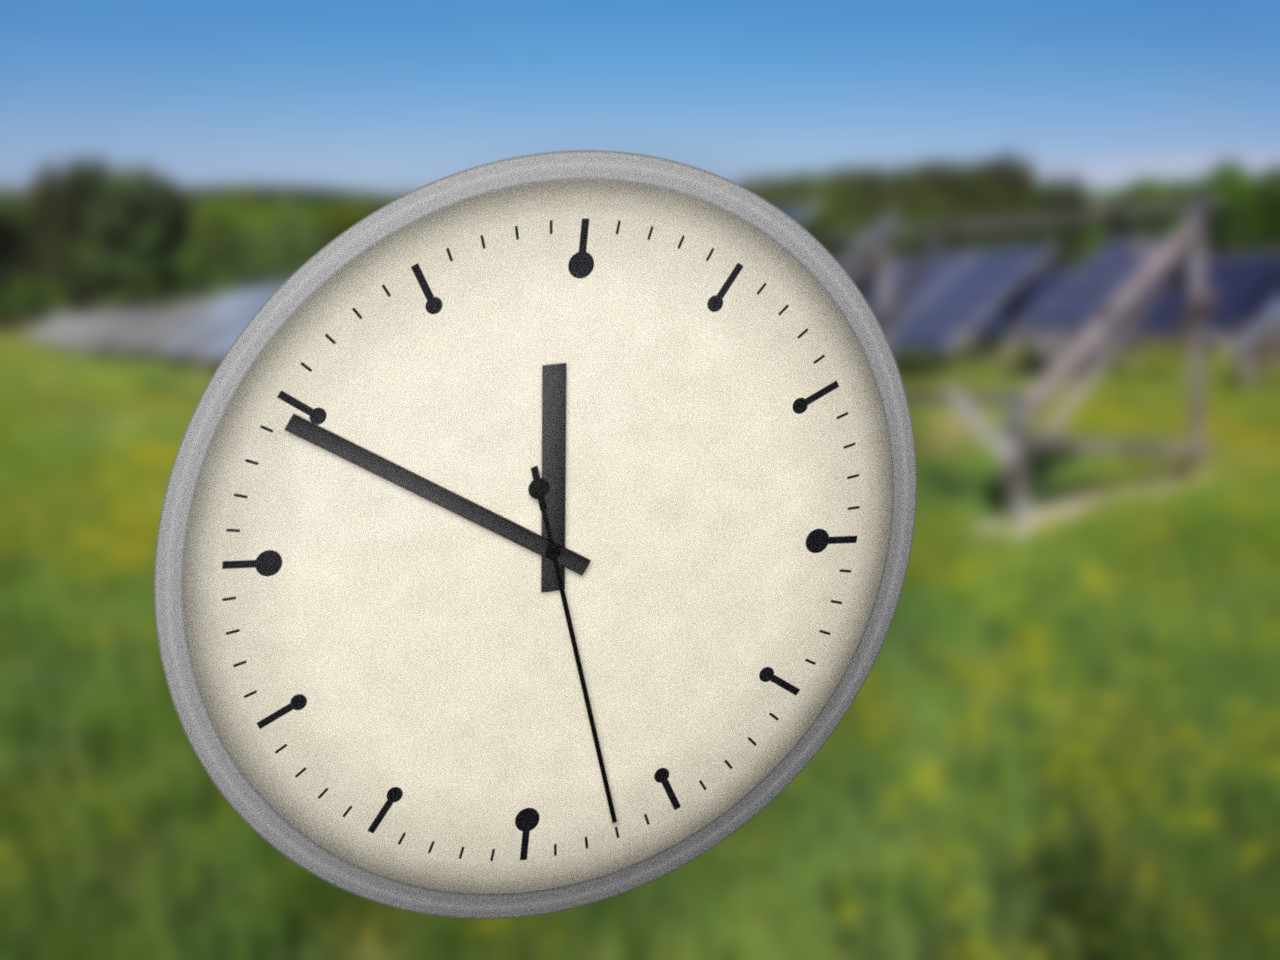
11:49:27
